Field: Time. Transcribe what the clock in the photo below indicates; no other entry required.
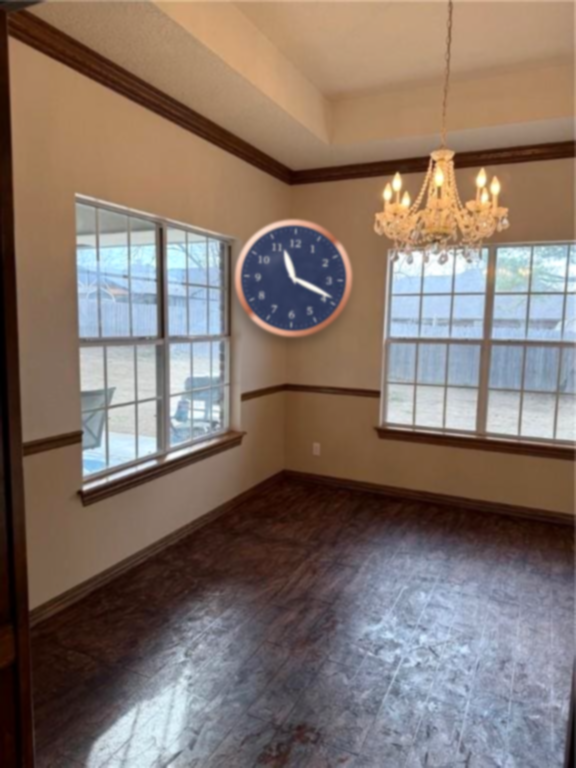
11:19
